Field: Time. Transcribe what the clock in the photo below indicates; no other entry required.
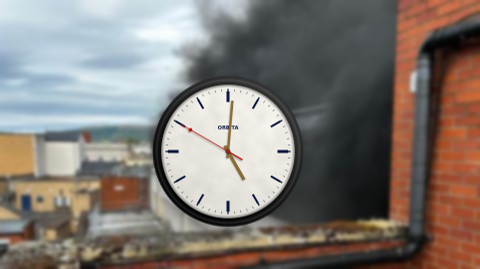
5:00:50
